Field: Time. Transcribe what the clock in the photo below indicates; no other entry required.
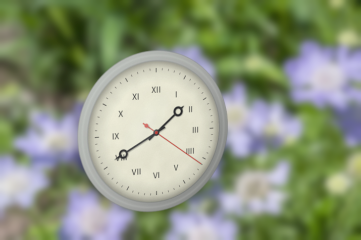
1:40:21
